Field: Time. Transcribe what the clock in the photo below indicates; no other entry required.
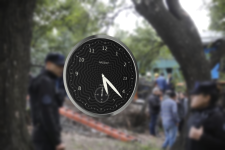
5:22
